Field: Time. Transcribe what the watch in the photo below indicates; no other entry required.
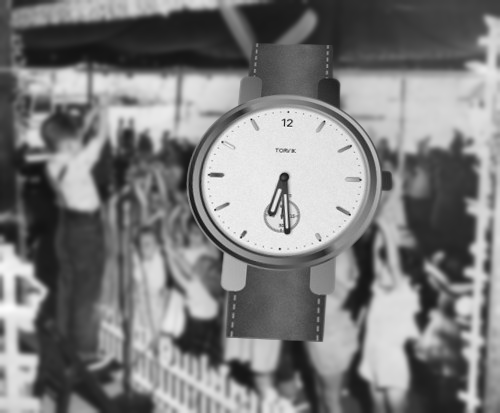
6:29
